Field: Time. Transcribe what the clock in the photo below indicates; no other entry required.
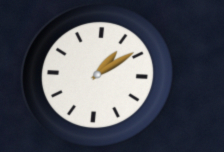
1:09
